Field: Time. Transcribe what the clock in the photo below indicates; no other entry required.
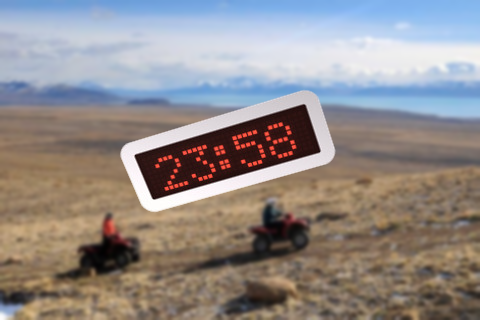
23:58
